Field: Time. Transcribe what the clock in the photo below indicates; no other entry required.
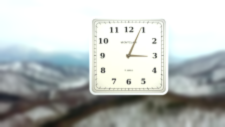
3:04
